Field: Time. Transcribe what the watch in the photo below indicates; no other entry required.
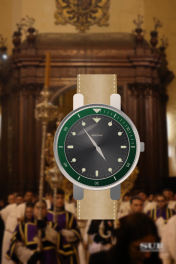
4:54
